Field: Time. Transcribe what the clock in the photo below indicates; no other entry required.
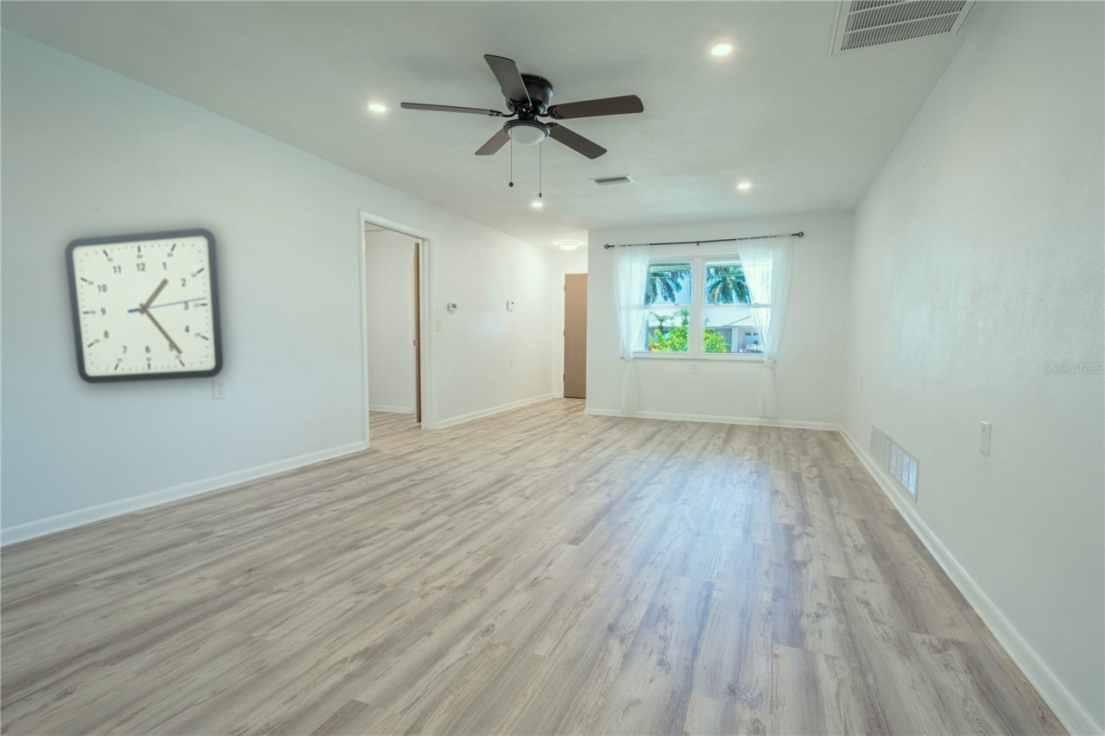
1:24:14
